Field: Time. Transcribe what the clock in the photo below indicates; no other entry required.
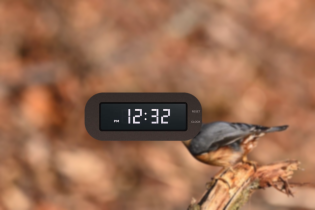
12:32
